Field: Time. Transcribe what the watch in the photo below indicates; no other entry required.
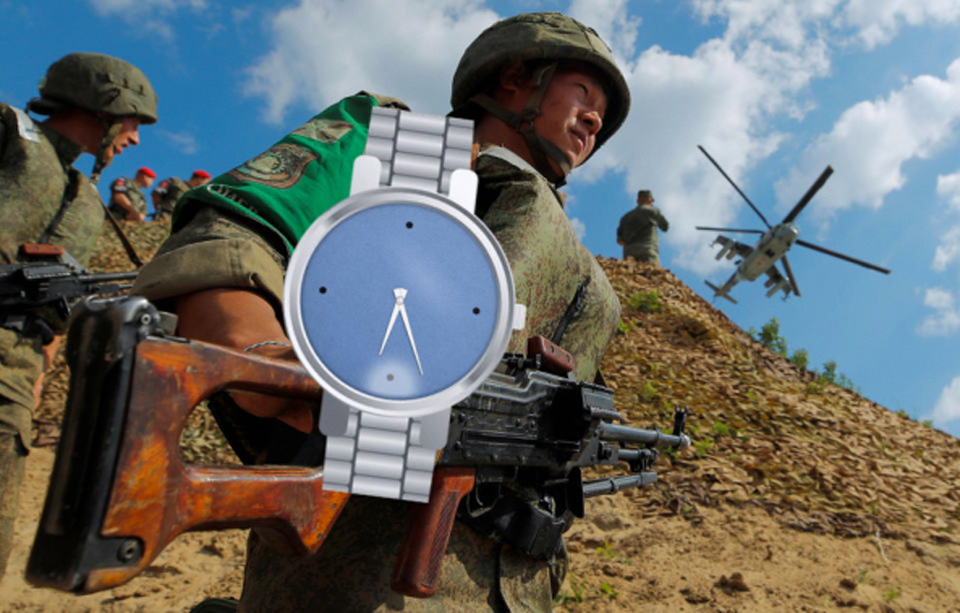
6:26
